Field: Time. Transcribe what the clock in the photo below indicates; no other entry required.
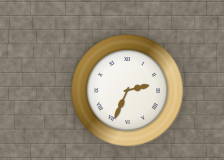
2:34
